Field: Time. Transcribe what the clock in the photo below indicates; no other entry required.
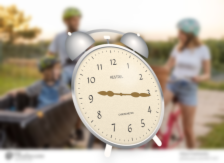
9:16
